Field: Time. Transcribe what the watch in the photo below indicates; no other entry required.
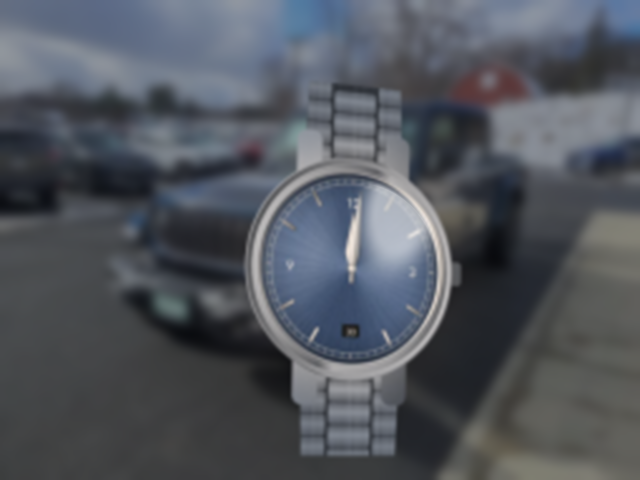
12:01
